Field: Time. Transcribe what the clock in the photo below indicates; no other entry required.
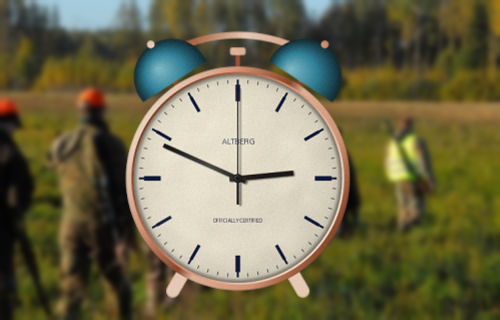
2:49:00
